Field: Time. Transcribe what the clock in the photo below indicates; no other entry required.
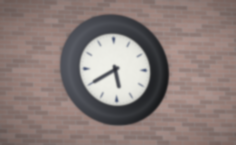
5:40
